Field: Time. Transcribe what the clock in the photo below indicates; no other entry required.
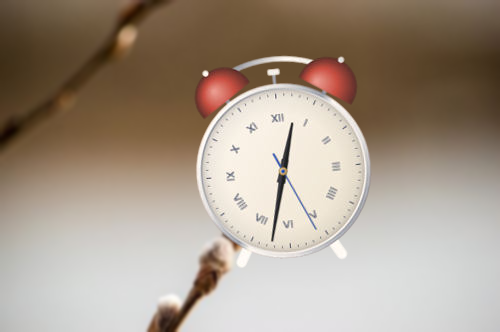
12:32:26
